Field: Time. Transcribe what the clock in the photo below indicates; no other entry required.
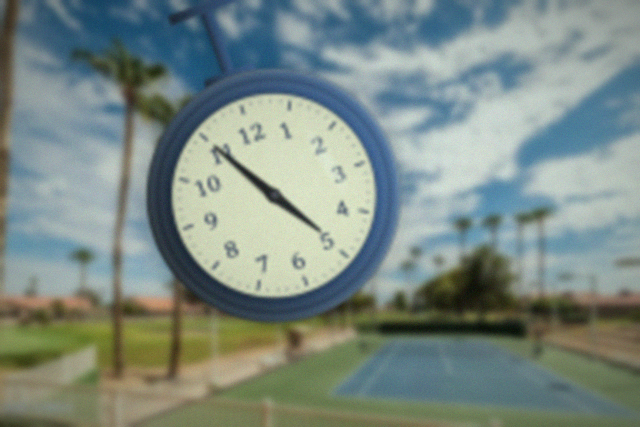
4:55
